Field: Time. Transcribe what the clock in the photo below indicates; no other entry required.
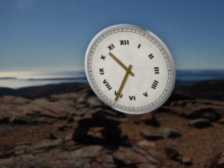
10:35
